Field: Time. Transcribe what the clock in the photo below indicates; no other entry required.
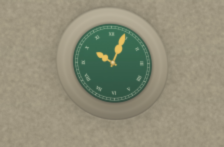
10:04
